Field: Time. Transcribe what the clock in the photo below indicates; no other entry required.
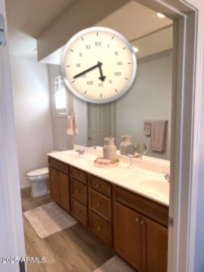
5:41
